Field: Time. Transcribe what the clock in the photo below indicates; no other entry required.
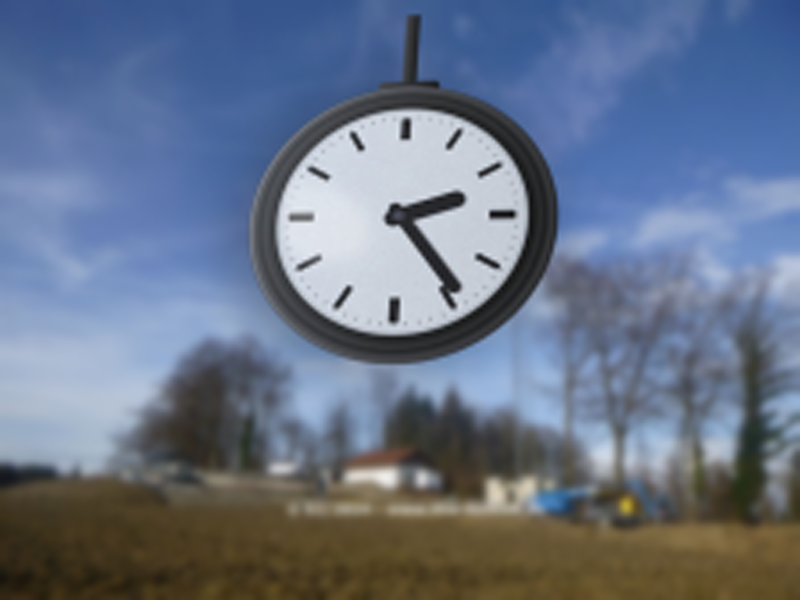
2:24
